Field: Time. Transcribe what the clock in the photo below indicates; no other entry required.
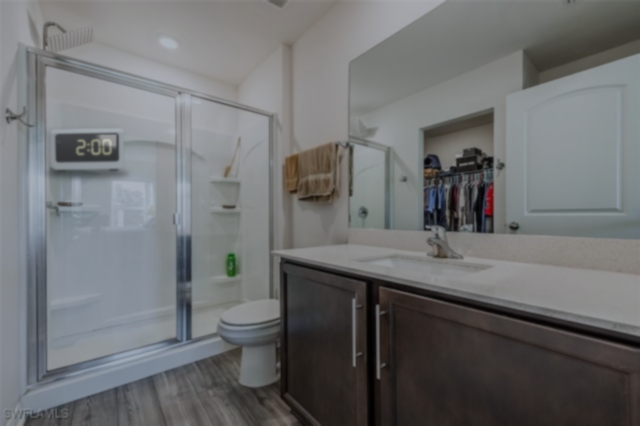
2:00
